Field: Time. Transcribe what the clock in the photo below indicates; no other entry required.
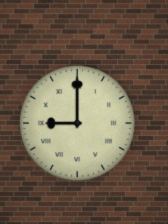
9:00
